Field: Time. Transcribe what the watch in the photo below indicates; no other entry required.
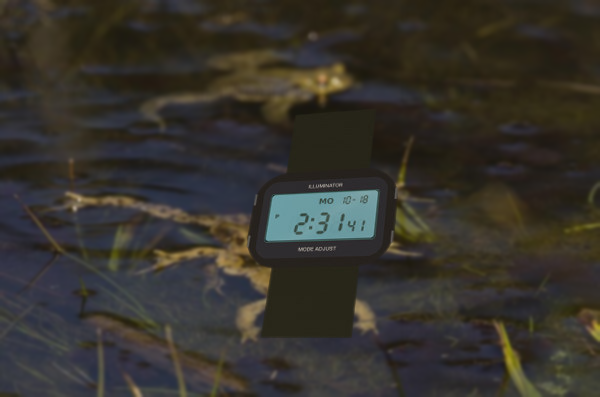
2:31:41
